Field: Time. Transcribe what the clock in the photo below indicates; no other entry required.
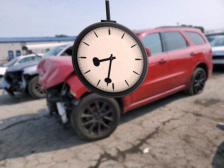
8:32
